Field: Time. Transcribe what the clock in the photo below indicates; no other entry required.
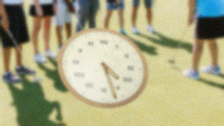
4:27
